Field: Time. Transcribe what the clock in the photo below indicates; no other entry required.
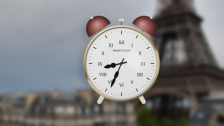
8:34
